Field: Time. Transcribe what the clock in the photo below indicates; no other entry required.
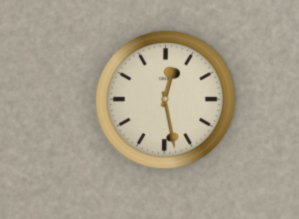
12:28
